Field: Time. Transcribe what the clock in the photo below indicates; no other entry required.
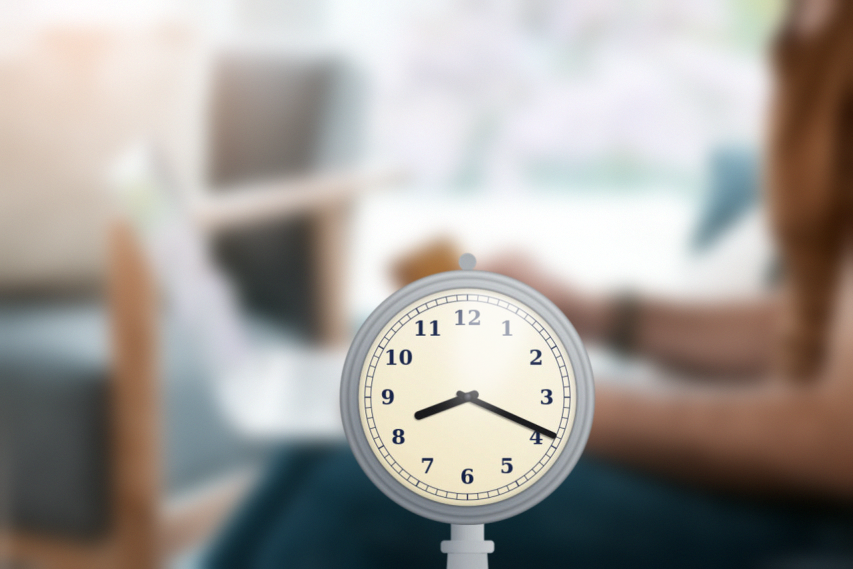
8:19
